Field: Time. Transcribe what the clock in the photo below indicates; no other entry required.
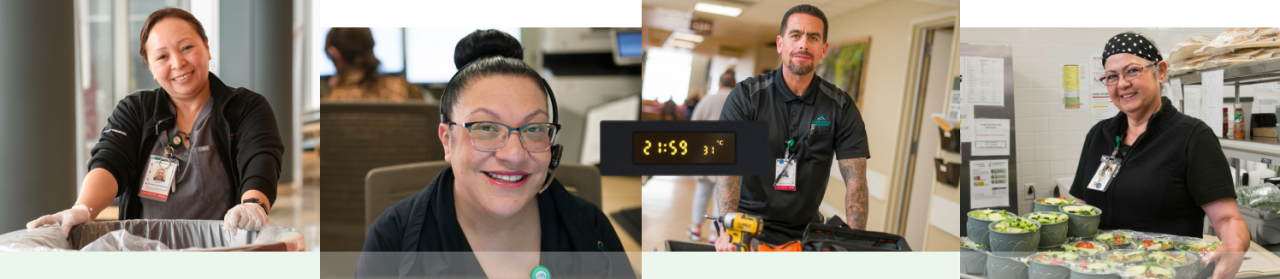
21:59
